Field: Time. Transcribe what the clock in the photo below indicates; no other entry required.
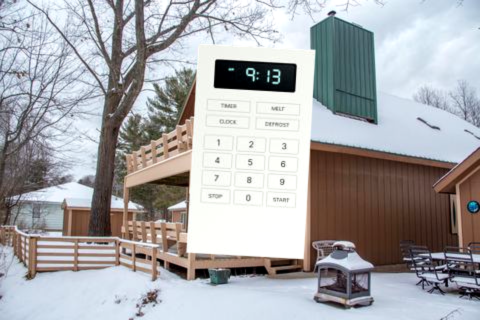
9:13
